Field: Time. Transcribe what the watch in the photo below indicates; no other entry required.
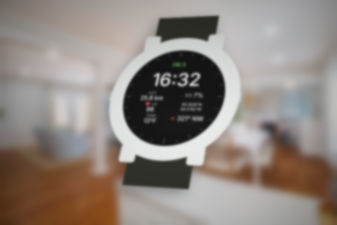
16:32
